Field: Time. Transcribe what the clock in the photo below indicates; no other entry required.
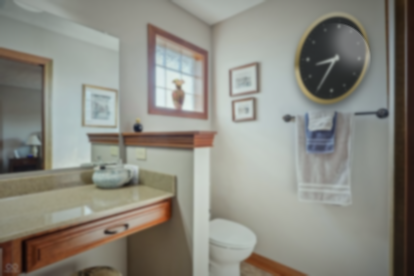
8:35
